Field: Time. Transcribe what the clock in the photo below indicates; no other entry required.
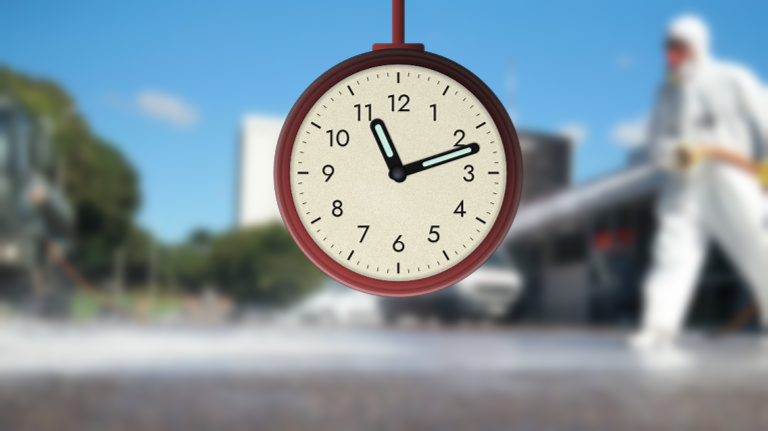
11:12
